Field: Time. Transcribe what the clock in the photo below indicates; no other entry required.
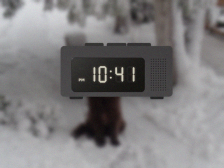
10:41
